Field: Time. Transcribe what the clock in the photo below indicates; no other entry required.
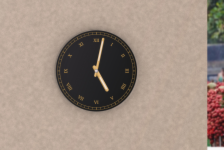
5:02
